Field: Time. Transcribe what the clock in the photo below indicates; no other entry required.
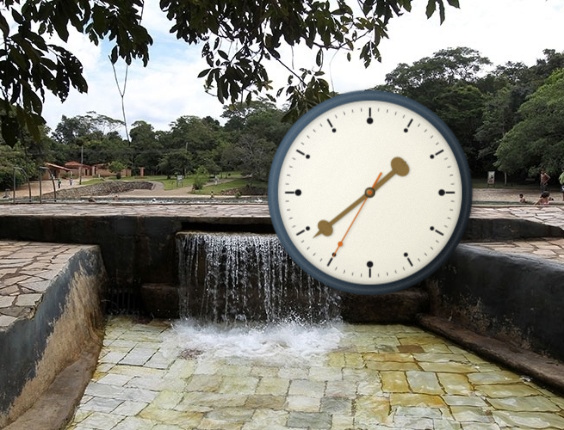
1:38:35
